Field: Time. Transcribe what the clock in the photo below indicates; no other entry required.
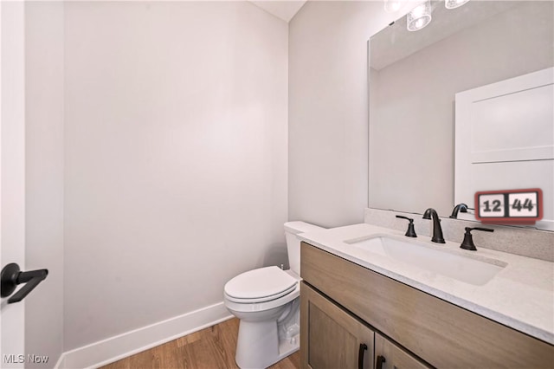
12:44
